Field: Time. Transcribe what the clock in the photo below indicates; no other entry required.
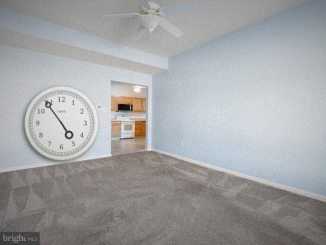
4:54
